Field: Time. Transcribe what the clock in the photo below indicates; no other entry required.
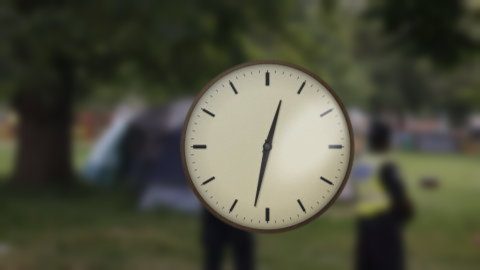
12:32
